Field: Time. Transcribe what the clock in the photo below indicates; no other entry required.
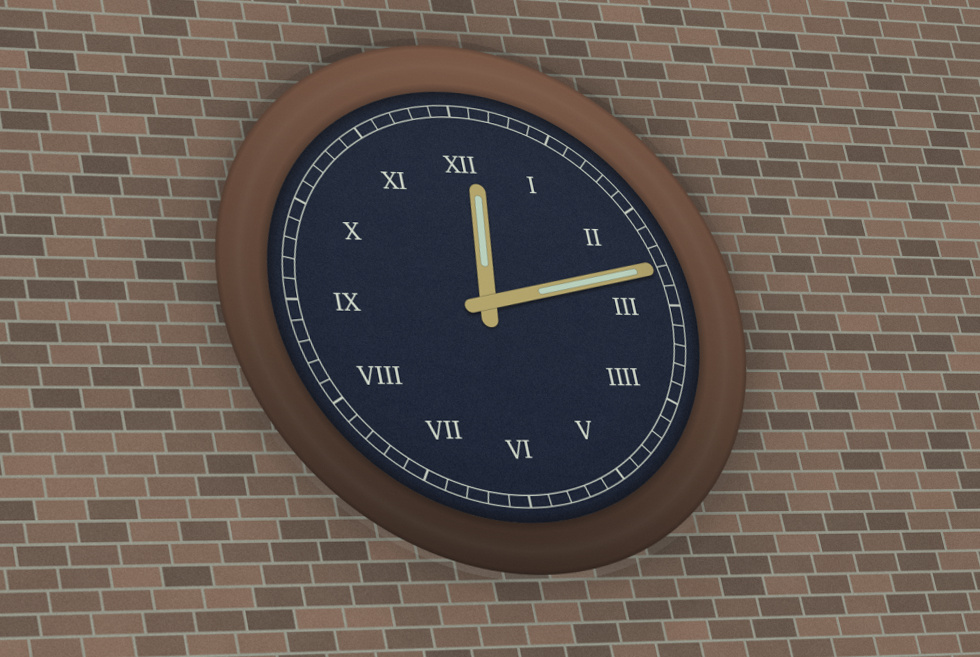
12:13
